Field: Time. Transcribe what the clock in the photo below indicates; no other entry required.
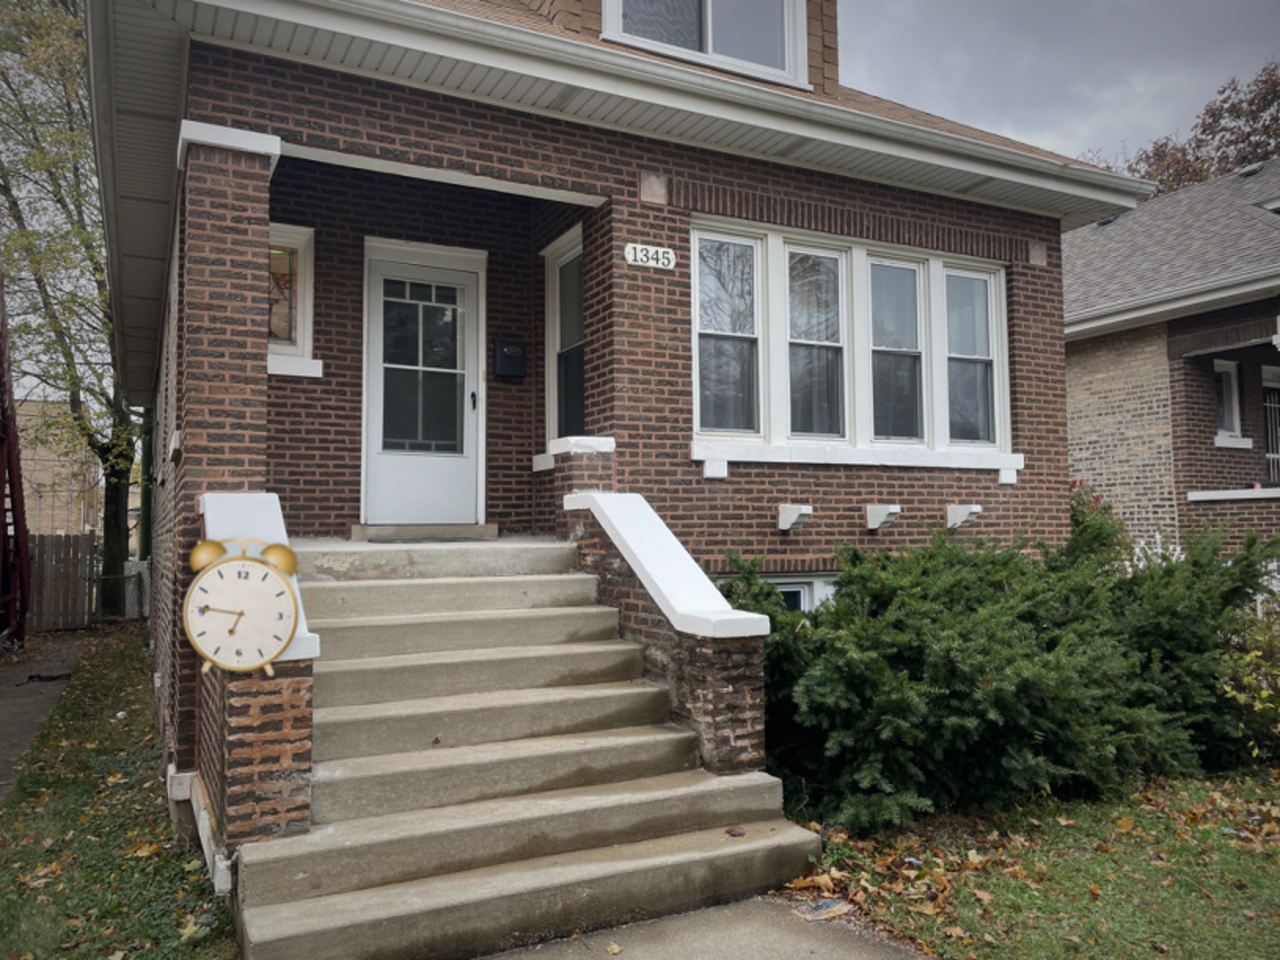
6:46
